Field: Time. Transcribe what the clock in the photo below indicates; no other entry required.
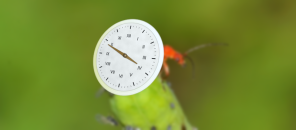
3:49
